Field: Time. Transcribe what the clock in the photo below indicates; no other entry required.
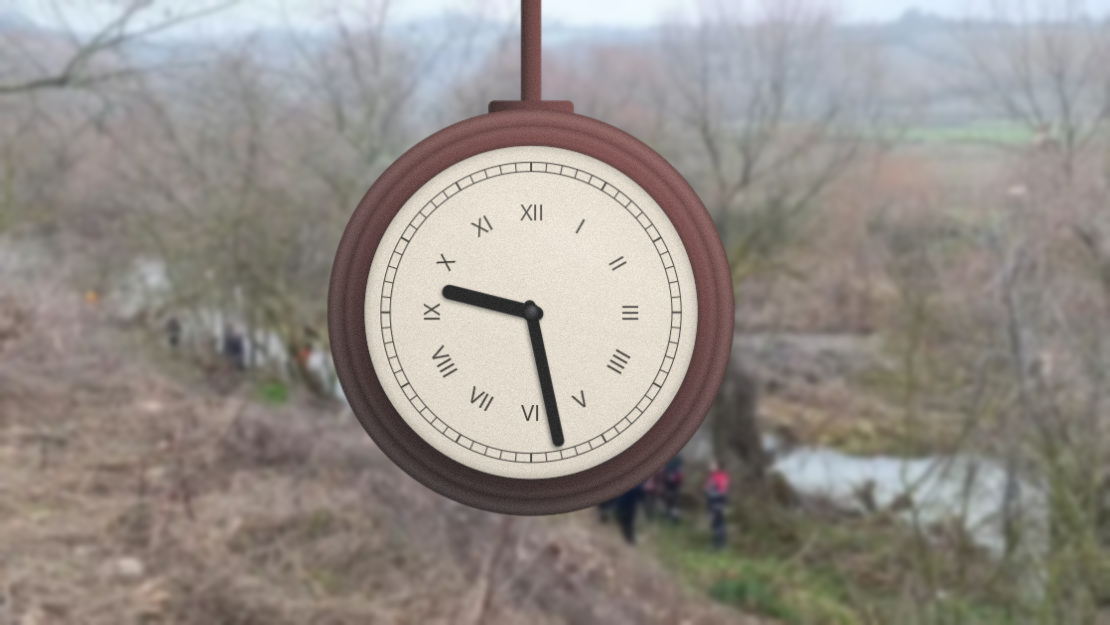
9:28
